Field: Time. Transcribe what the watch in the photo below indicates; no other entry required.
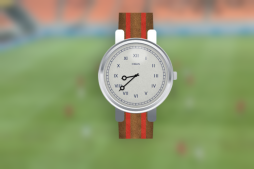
8:38
